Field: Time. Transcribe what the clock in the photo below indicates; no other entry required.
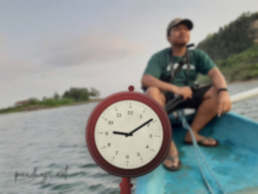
9:09
